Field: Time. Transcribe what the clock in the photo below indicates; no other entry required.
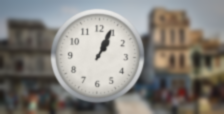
1:04
